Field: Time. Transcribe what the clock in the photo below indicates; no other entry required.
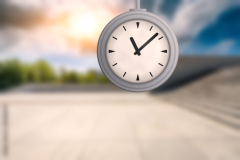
11:08
